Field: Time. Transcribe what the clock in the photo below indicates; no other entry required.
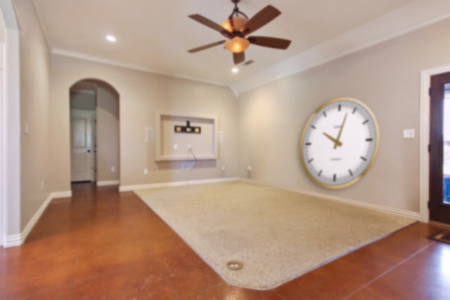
10:03
